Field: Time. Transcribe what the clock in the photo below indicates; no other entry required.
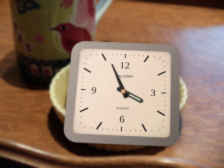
3:56
